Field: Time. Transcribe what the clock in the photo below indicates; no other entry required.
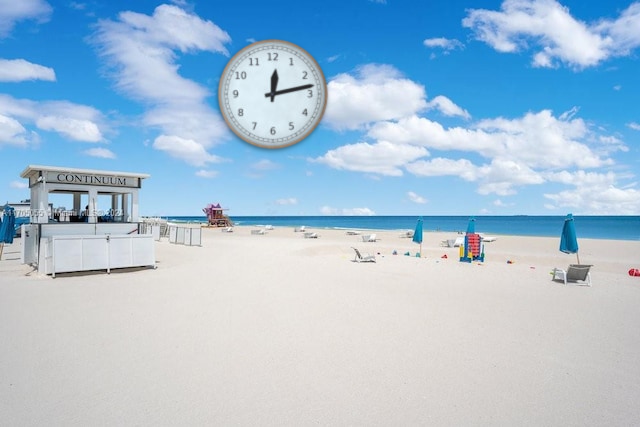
12:13
